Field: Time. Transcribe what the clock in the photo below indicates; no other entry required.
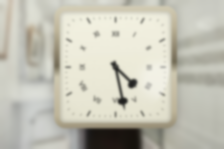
4:28
